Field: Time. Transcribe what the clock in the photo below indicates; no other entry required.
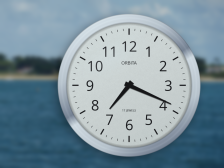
7:19
